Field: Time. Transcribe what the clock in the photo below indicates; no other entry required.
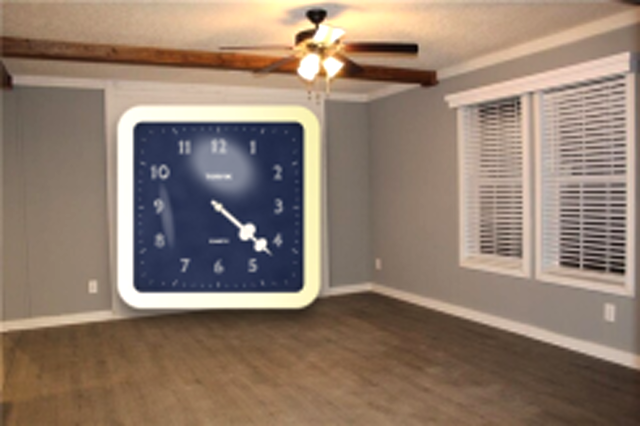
4:22
